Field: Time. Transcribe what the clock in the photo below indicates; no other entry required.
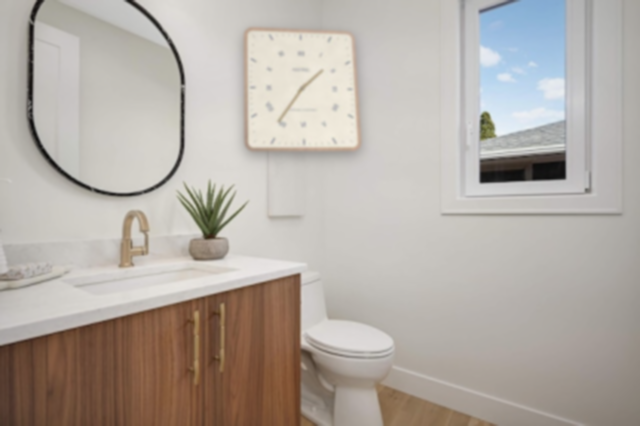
1:36
